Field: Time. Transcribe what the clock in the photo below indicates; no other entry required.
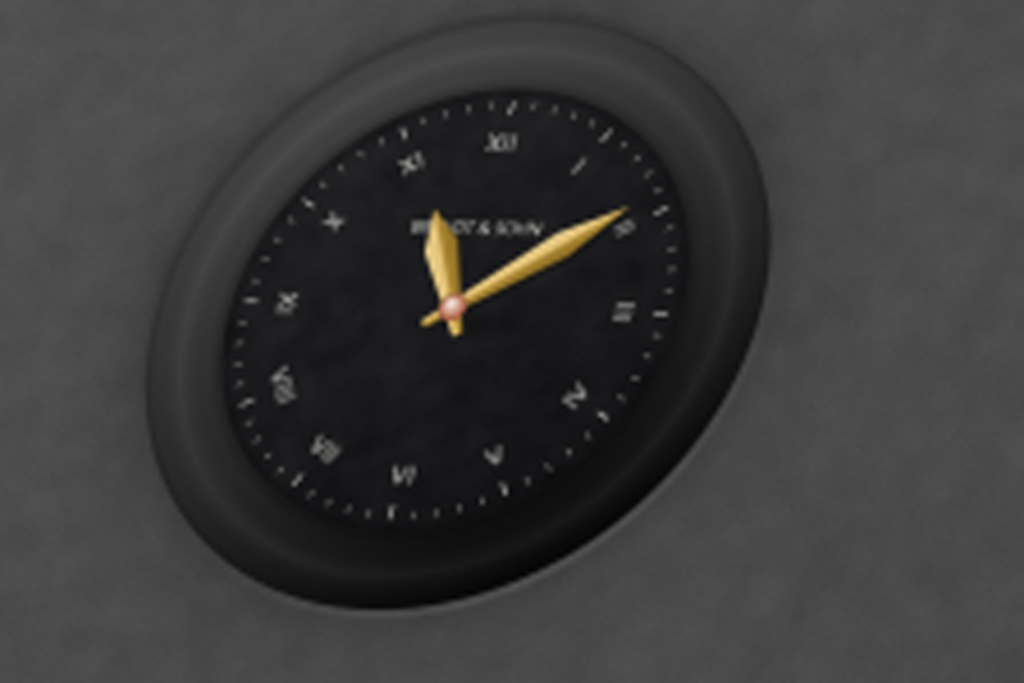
11:09
